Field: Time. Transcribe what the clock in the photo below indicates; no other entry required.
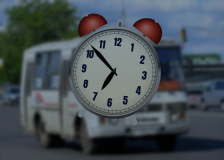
6:52
